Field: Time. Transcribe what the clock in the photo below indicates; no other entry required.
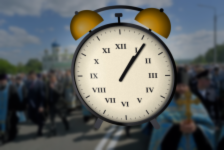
1:06
